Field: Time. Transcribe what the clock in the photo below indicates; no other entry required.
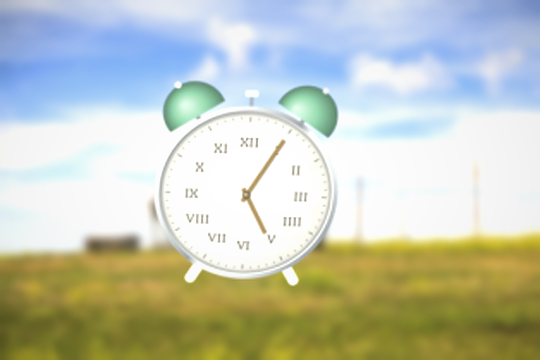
5:05
